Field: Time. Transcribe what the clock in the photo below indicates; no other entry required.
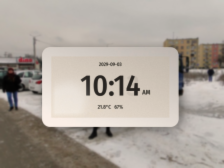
10:14
